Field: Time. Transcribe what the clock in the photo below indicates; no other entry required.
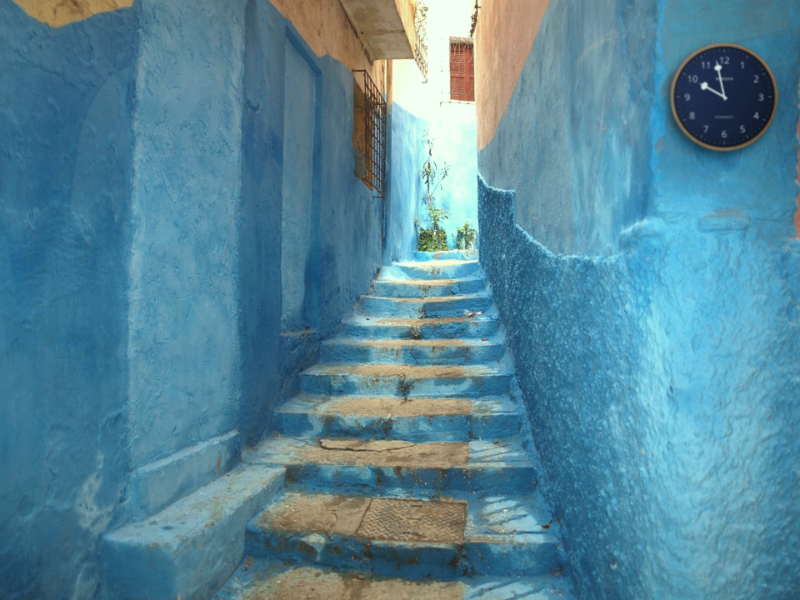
9:58
